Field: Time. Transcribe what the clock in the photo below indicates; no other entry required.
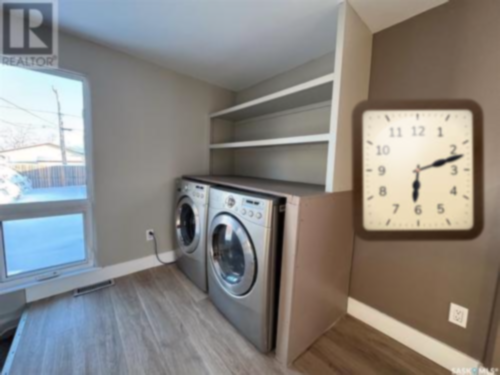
6:12
